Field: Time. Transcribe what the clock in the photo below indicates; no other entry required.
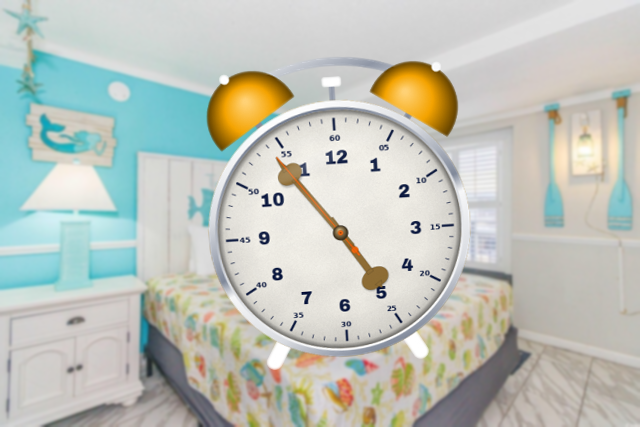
4:53:54
